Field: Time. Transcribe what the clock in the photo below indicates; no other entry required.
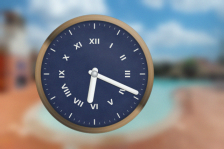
6:19
